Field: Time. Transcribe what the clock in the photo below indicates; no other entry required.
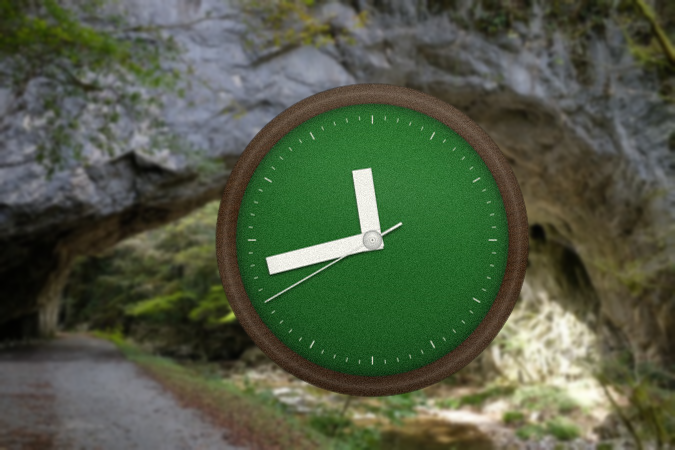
11:42:40
